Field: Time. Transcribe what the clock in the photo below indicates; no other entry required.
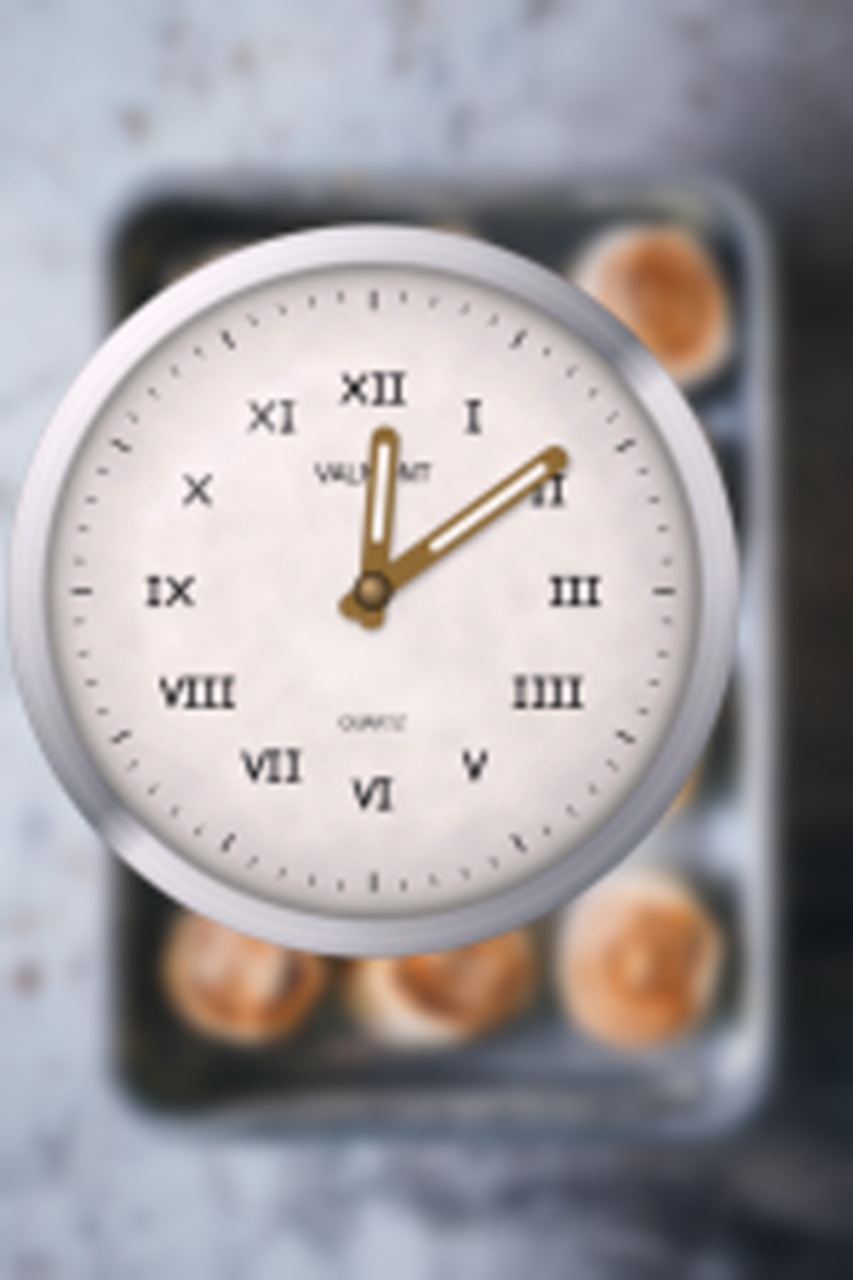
12:09
